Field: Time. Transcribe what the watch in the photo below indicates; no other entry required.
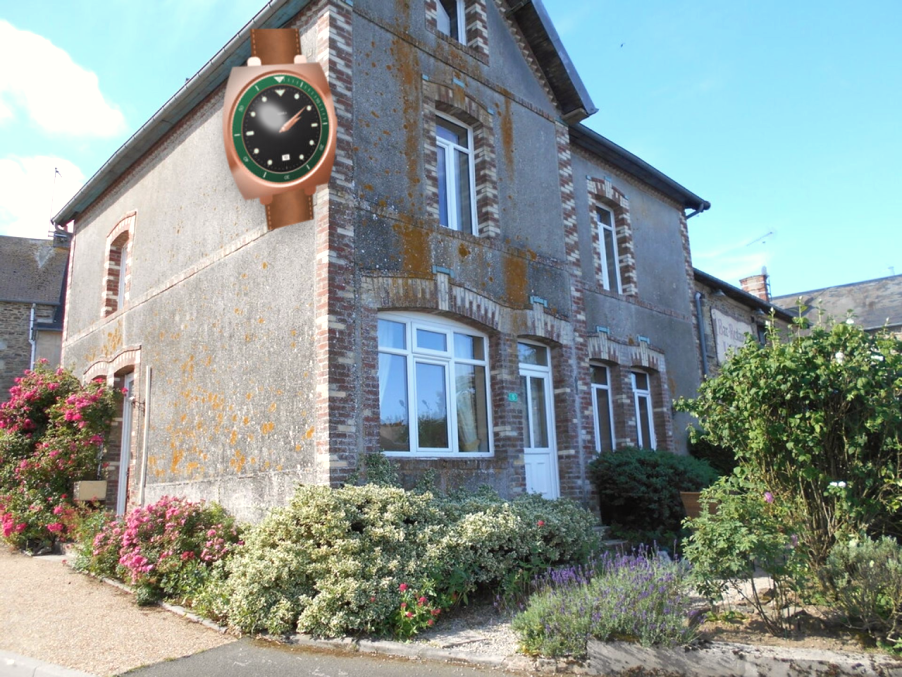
2:09
